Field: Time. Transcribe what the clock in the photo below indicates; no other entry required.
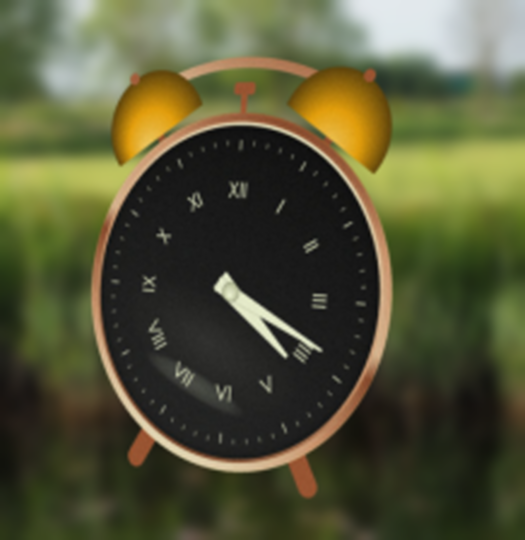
4:19
